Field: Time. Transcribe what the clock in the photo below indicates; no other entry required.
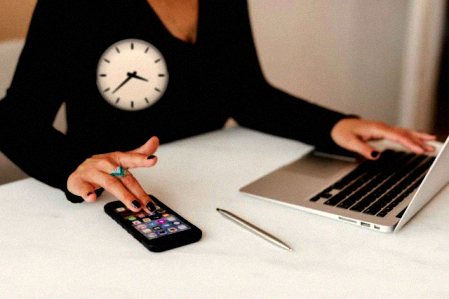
3:38
